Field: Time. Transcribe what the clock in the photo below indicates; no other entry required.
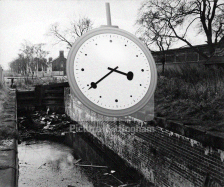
3:39
